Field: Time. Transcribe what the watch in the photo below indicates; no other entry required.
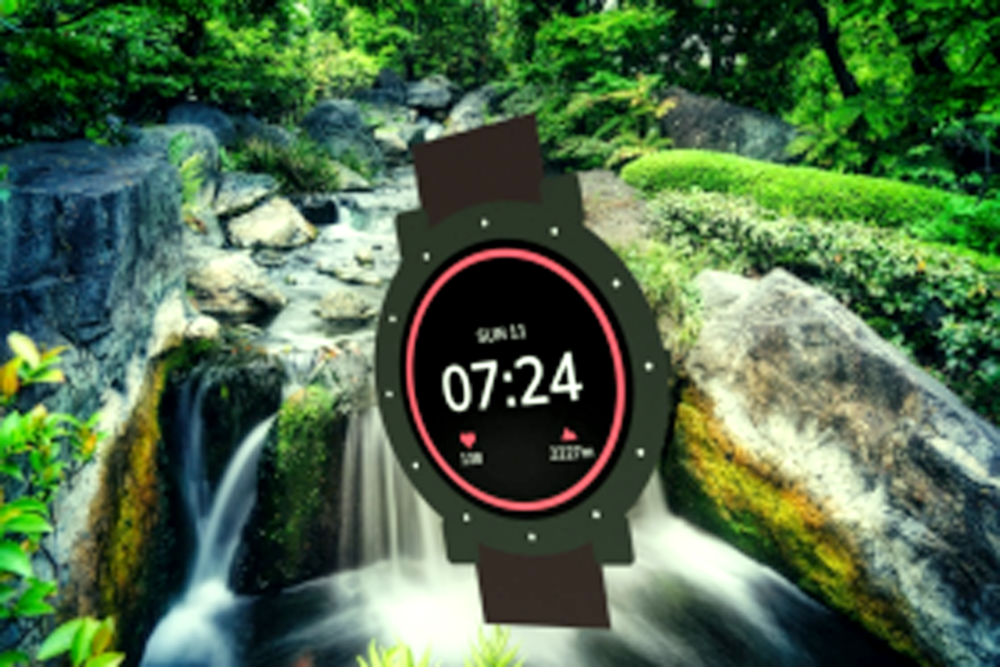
7:24
